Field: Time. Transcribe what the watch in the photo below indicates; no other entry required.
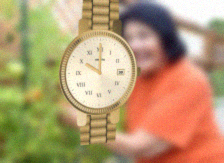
10:00
